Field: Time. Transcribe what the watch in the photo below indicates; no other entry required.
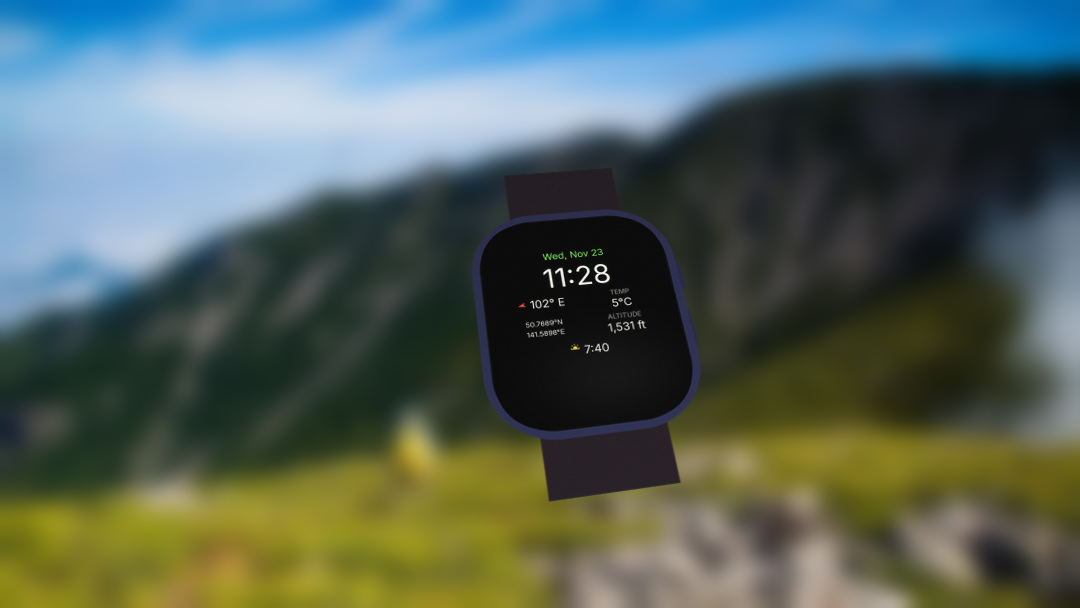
11:28
